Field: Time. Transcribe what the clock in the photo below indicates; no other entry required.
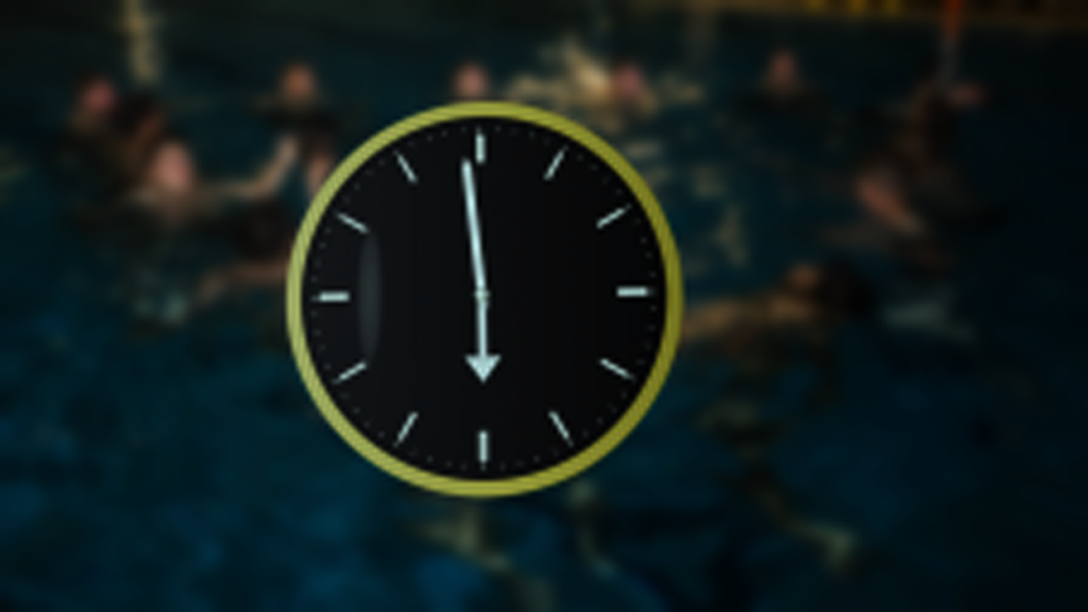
5:59
